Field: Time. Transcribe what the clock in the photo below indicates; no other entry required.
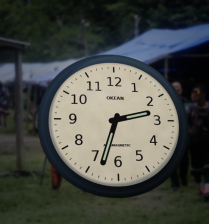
2:33
